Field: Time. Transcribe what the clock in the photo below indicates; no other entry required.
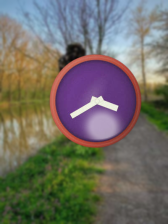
3:40
